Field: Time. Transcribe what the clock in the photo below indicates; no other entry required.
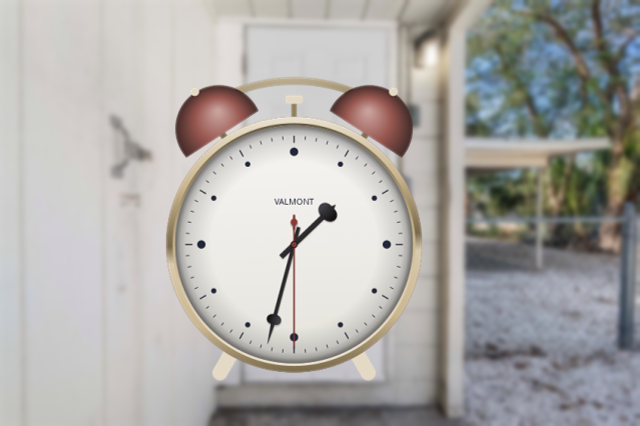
1:32:30
